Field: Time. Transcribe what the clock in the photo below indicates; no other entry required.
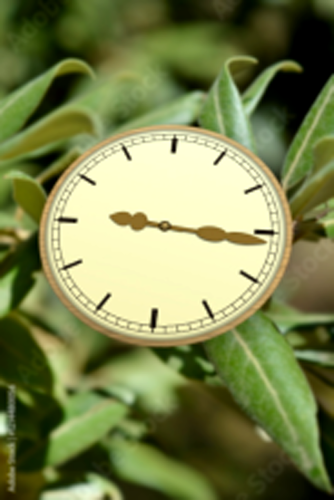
9:16
